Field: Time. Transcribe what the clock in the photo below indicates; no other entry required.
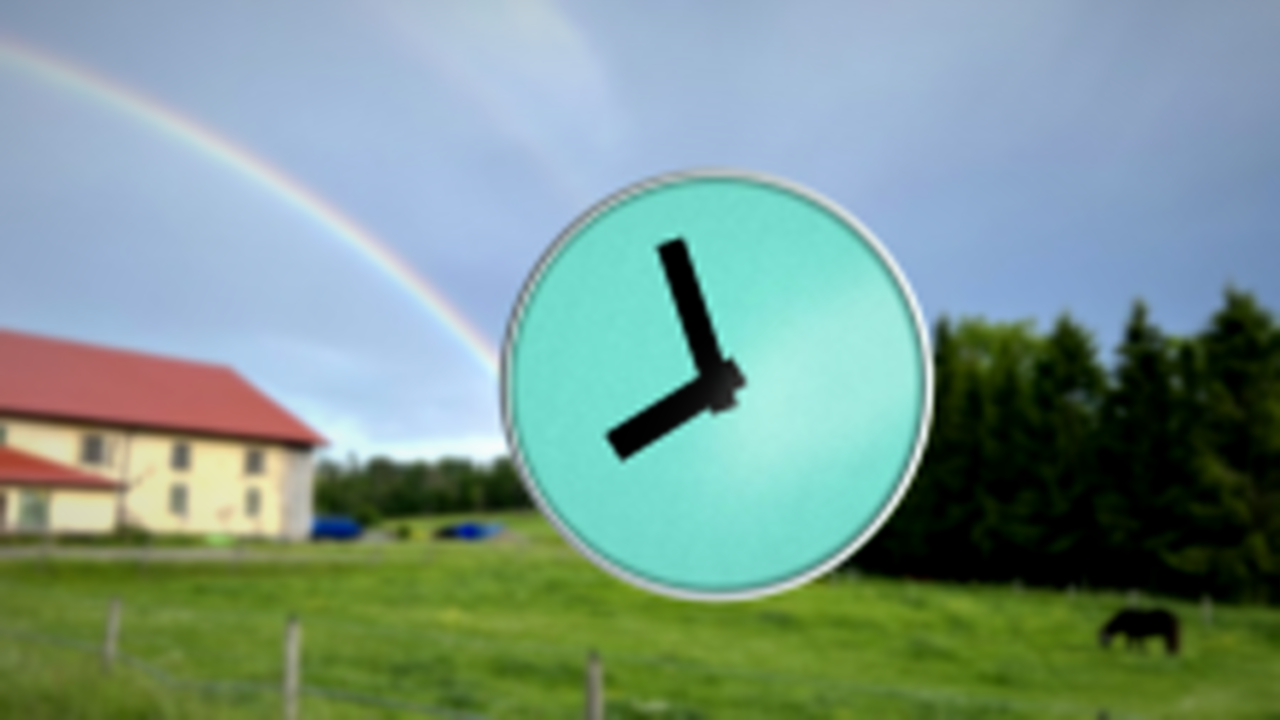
7:57
